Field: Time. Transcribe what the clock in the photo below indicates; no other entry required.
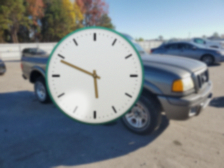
5:49
